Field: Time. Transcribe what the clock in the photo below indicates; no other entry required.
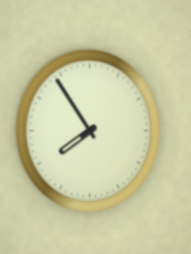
7:54
